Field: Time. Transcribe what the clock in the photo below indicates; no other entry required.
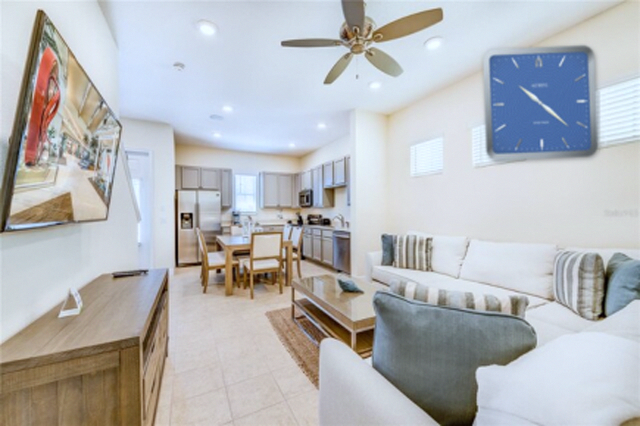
10:22
